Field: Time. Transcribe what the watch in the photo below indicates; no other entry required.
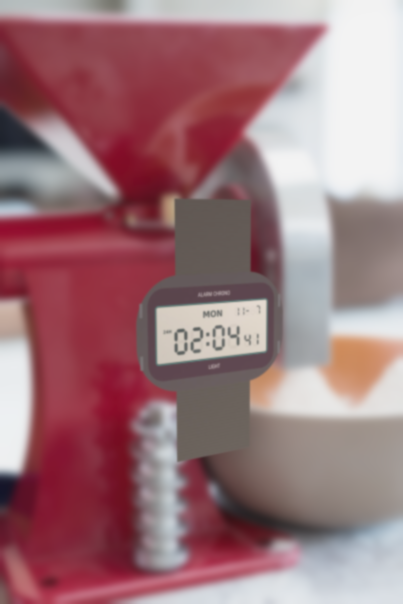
2:04:41
